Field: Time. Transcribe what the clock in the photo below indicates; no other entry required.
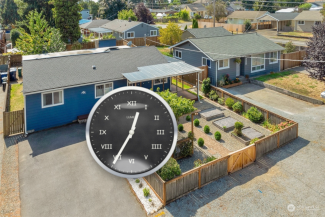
12:35
